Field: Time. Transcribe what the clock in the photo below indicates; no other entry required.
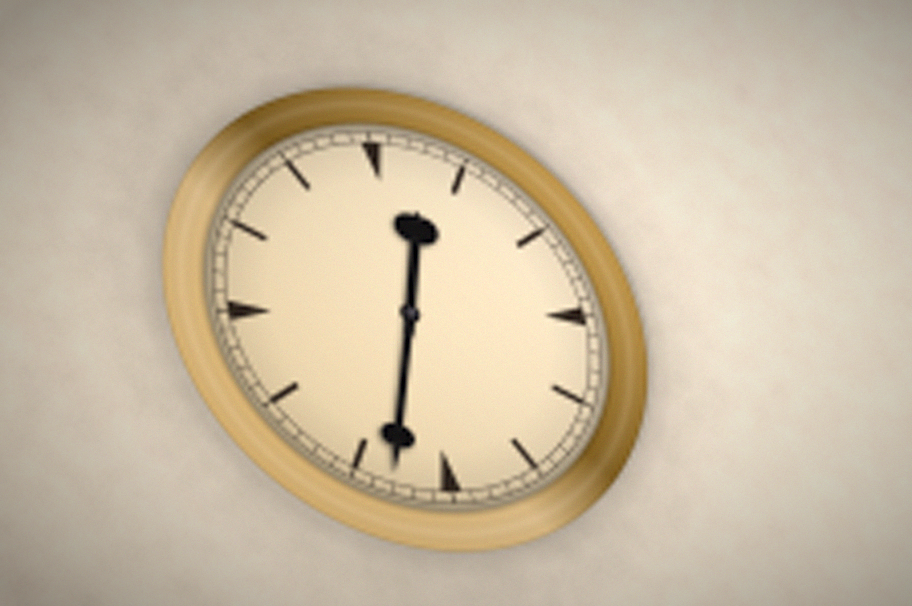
12:33
